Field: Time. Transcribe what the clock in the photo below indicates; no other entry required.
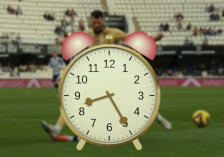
8:25
